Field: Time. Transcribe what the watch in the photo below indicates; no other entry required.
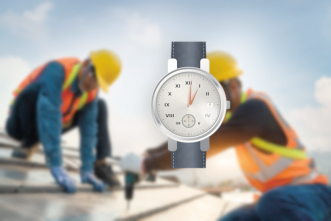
1:01
